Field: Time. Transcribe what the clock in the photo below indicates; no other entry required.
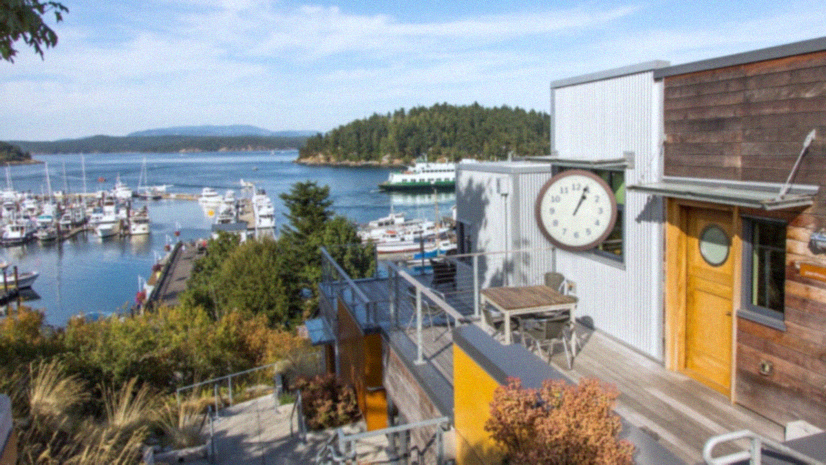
1:04
